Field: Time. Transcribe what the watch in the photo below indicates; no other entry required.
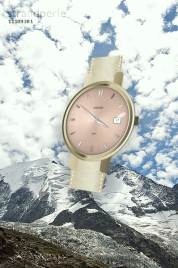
3:51
